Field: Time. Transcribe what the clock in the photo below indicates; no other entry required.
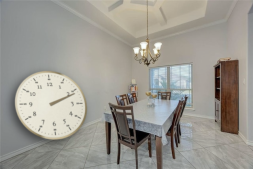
2:11
